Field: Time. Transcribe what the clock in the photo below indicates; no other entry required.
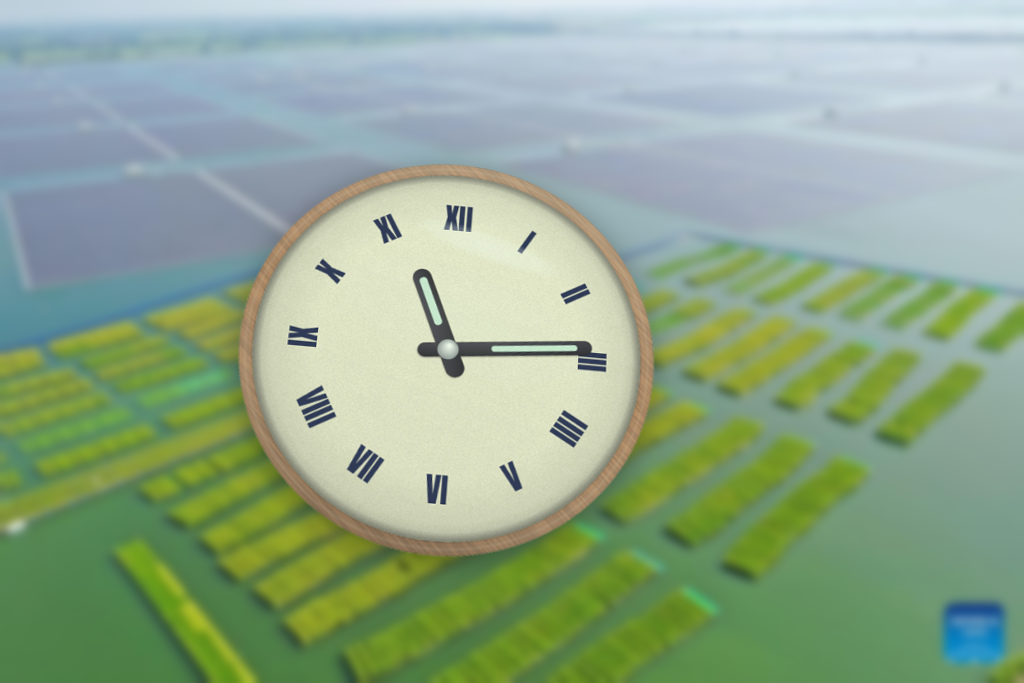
11:14
